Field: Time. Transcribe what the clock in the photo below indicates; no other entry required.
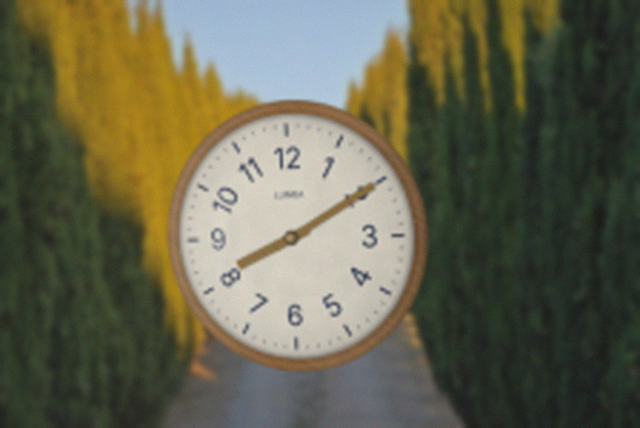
8:10
